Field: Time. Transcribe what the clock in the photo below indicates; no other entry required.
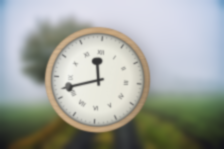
11:42
